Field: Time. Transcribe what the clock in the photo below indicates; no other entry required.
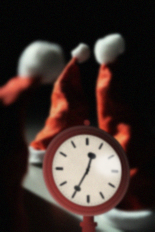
12:35
